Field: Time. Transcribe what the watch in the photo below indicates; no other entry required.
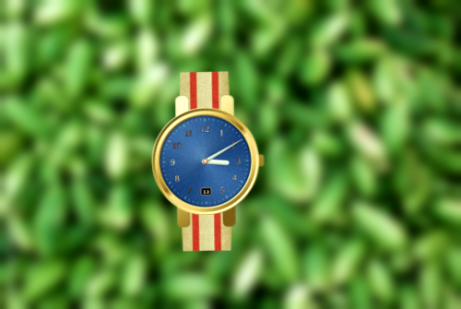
3:10
